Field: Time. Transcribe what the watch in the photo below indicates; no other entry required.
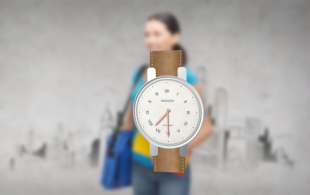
7:30
